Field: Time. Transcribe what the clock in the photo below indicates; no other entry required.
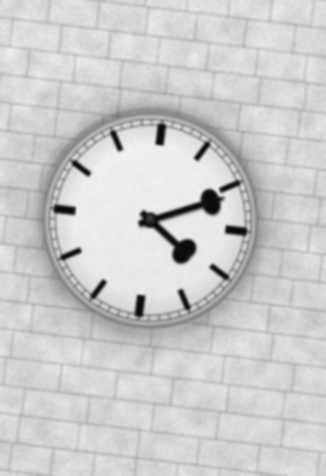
4:11
